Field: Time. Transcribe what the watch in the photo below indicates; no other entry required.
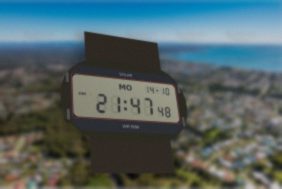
21:47:48
